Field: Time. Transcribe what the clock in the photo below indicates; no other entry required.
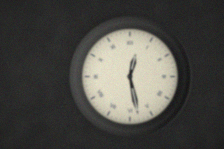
12:28
